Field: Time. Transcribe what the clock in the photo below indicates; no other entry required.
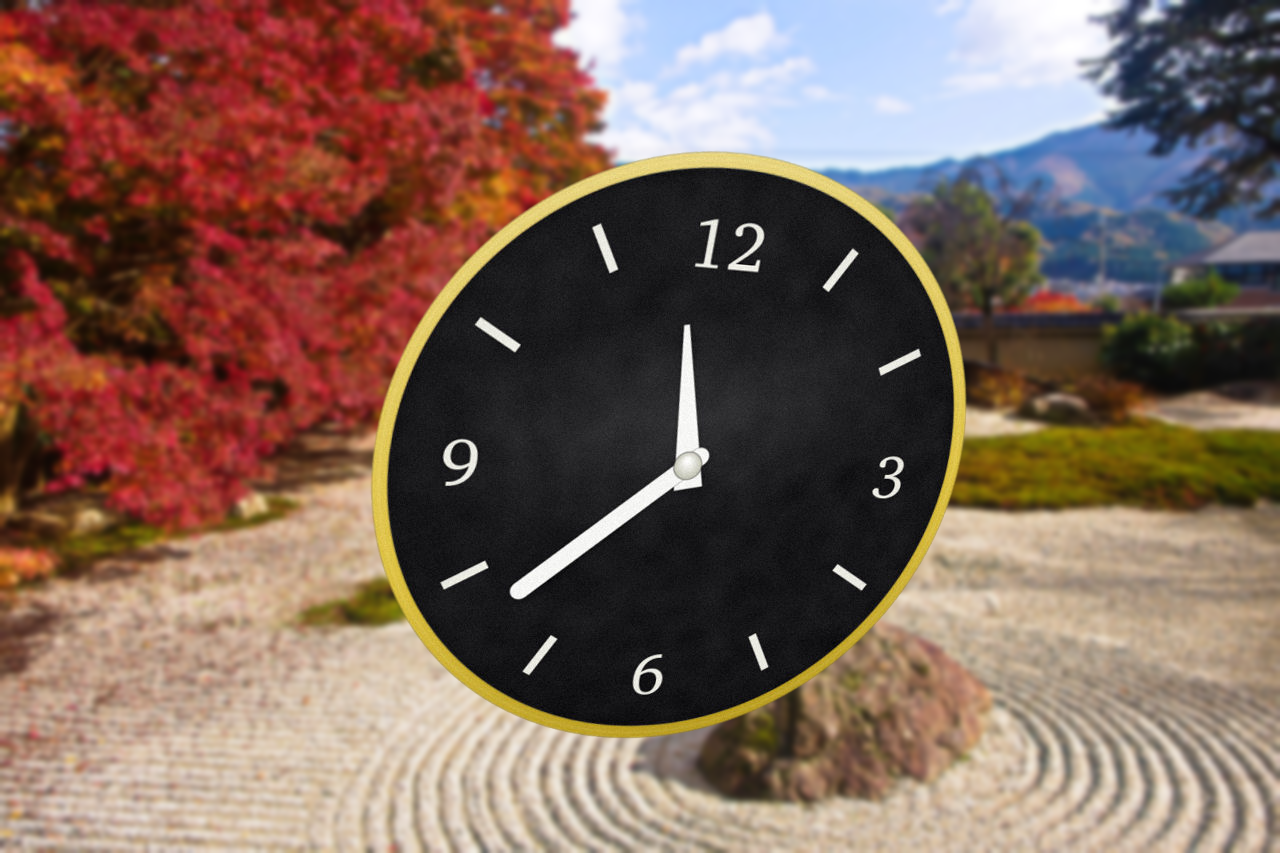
11:38
